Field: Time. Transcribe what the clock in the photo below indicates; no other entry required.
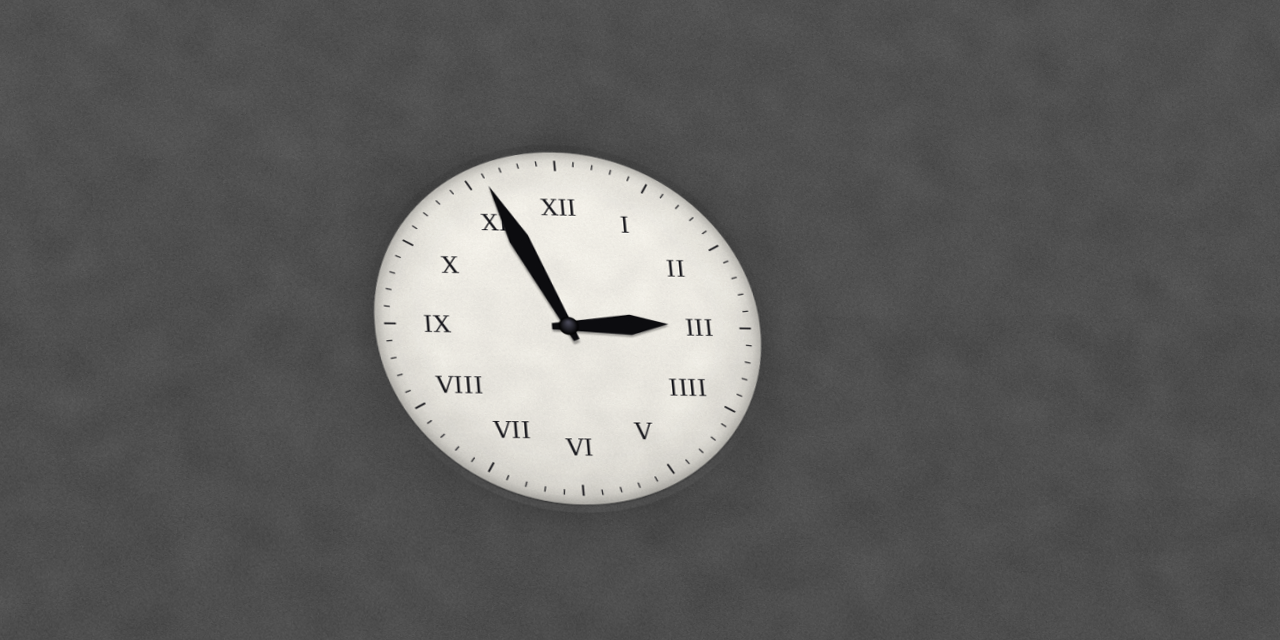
2:56
